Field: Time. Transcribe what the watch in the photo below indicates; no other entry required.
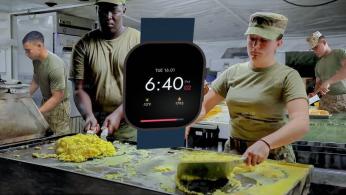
6:40
